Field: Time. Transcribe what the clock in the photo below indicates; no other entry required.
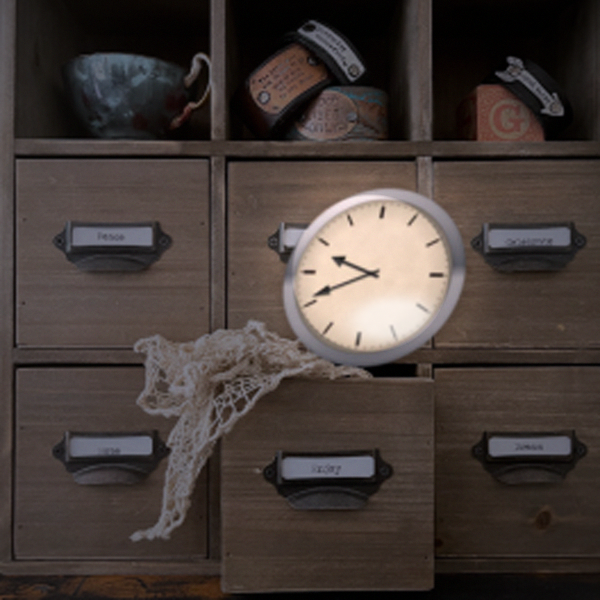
9:41
